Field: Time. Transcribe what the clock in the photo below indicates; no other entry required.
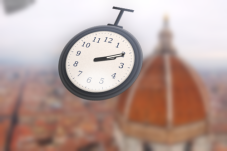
2:10
